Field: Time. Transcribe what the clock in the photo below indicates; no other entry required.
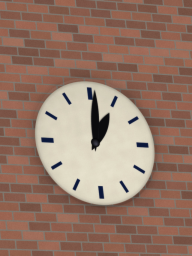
1:01
